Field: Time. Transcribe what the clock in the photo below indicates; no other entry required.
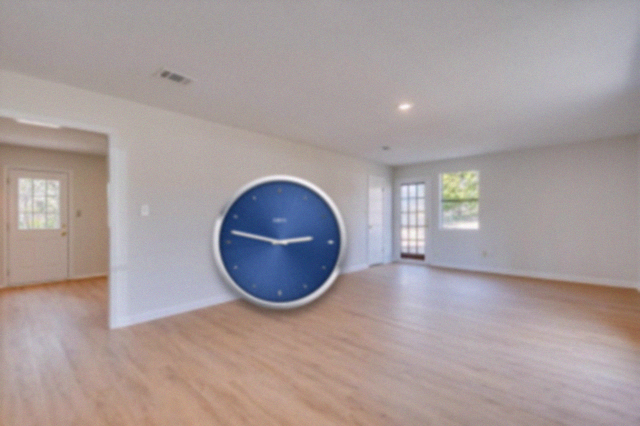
2:47
